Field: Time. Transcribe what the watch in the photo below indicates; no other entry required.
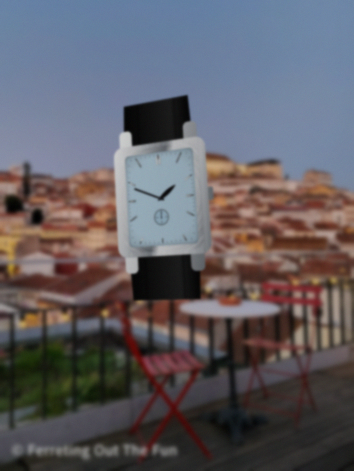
1:49
